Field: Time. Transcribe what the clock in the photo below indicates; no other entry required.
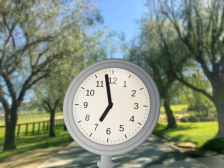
6:58
